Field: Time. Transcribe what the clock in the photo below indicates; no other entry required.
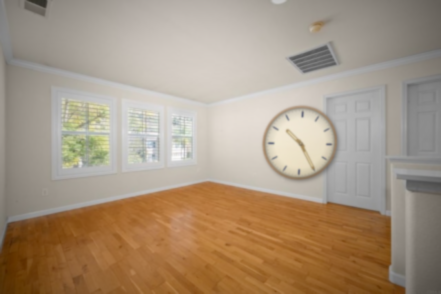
10:25
